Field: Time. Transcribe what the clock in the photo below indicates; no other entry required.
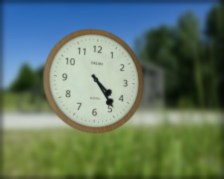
4:24
